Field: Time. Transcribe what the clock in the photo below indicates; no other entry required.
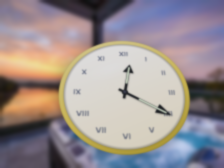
12:20
